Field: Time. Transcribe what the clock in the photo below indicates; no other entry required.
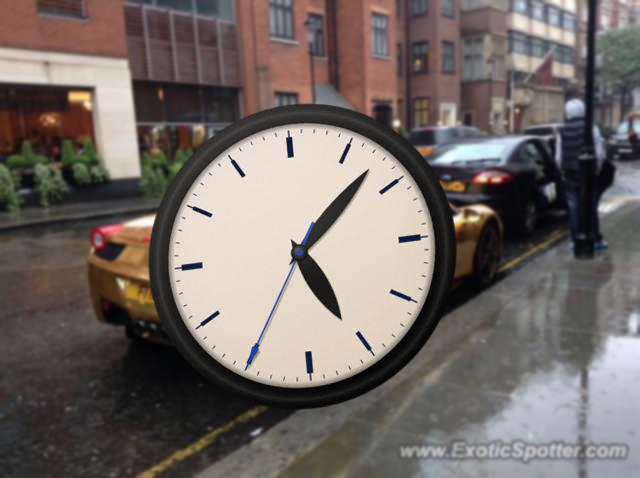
5:07:35
